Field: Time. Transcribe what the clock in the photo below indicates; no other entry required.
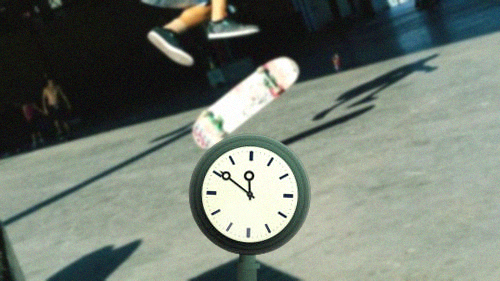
11:51
